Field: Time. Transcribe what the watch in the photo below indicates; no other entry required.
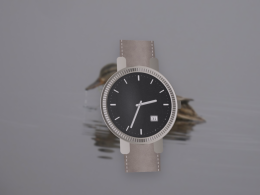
2:34
